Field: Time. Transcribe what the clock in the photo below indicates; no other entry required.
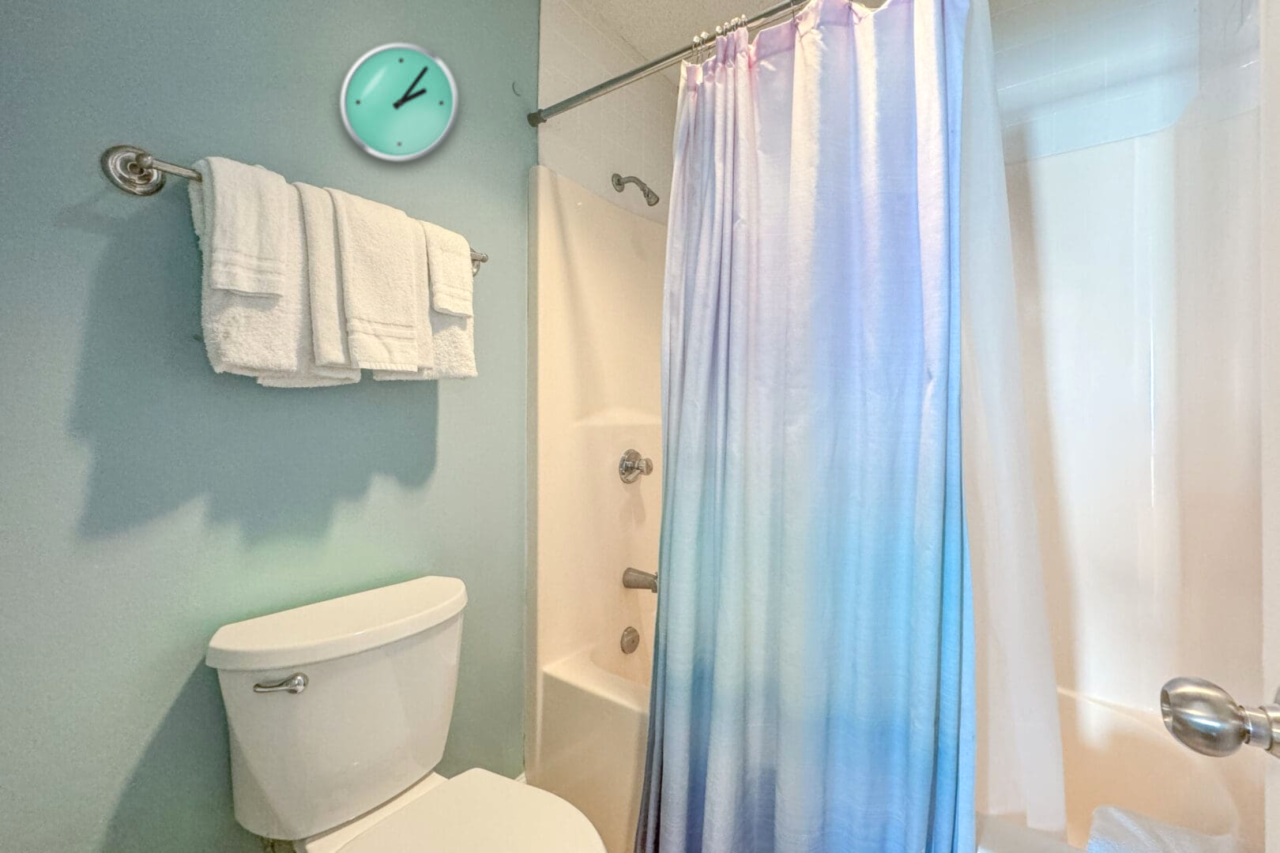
2:06
